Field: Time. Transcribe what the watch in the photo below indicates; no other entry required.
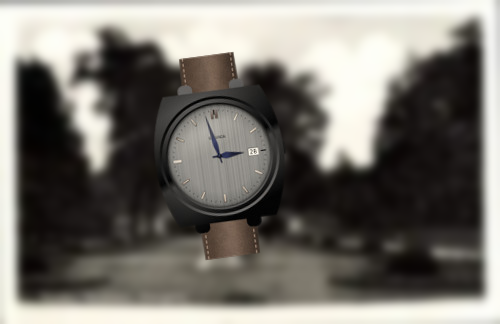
2:58
